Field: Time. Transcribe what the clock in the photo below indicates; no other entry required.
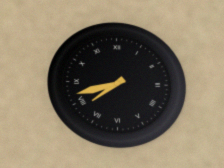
7:42
